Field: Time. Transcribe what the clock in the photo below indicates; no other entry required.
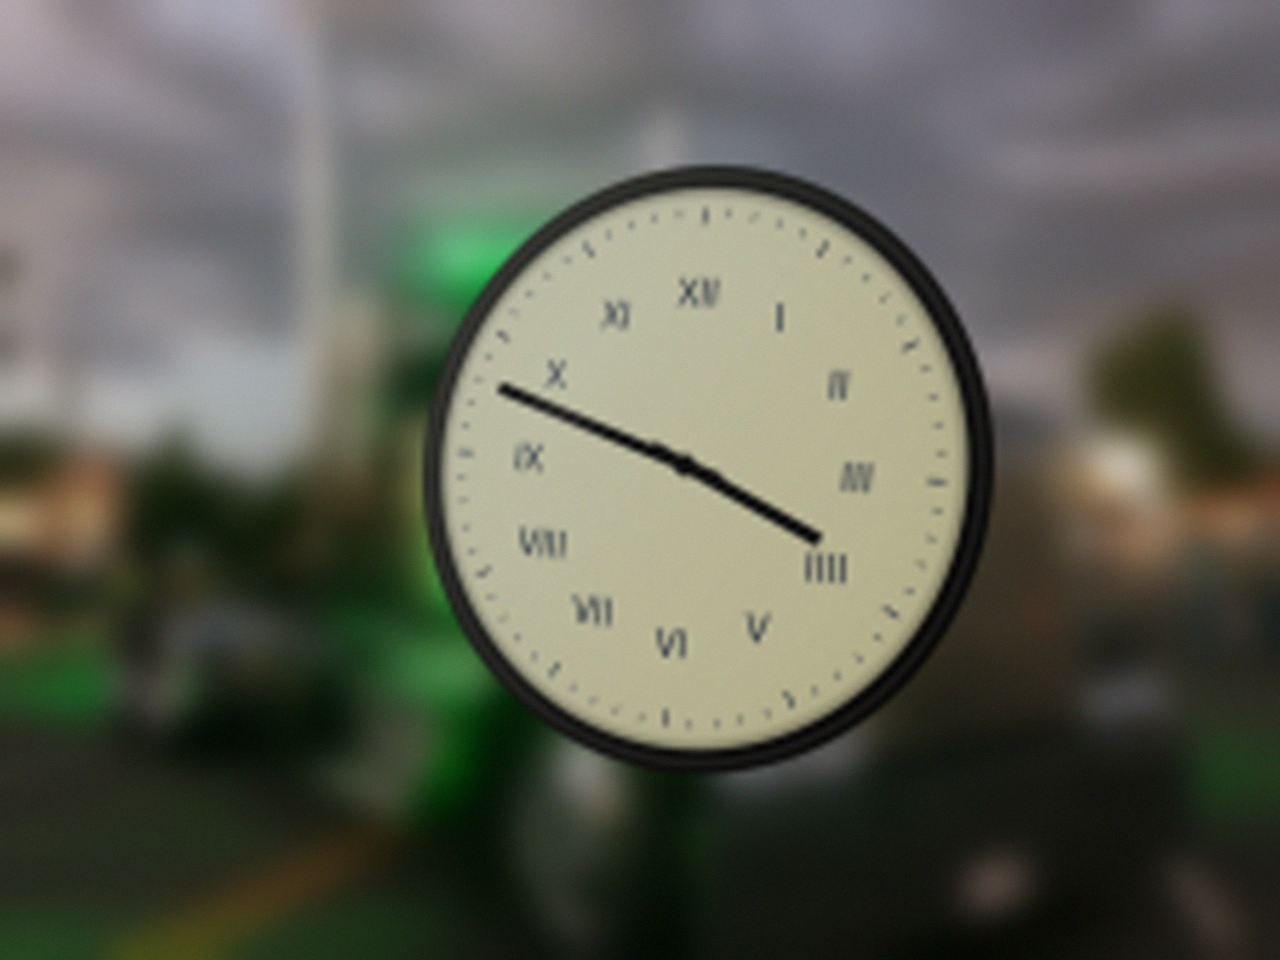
3:48
